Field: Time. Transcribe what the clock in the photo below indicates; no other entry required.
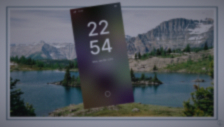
22:54
